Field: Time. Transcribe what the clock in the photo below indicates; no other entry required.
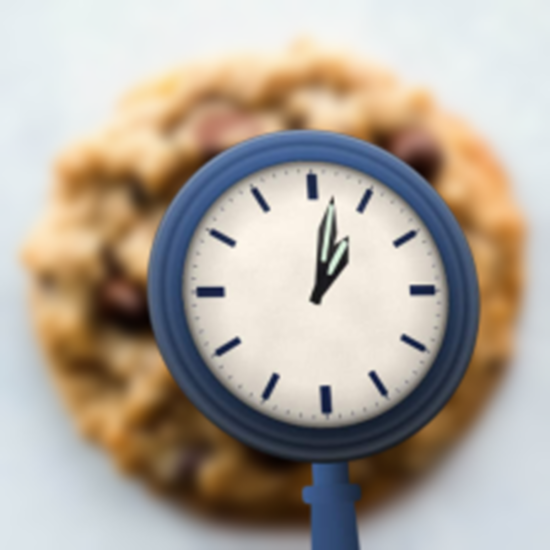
1:02
